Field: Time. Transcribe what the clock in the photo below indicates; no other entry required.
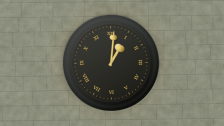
1:01
